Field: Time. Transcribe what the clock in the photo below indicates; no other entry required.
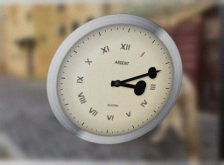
3:11
